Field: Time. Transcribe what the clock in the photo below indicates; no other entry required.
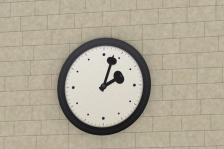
2:03
